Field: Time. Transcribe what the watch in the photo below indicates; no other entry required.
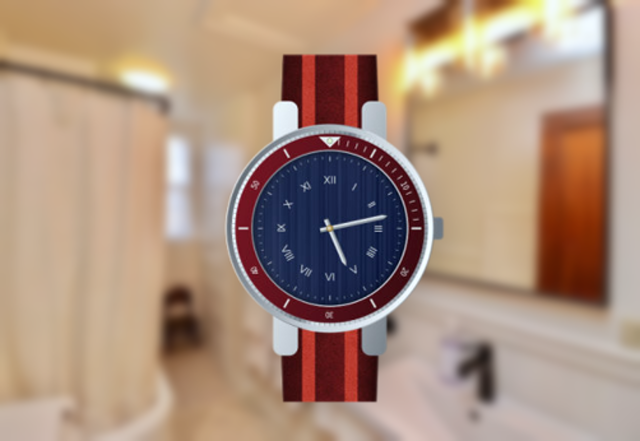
5:13
